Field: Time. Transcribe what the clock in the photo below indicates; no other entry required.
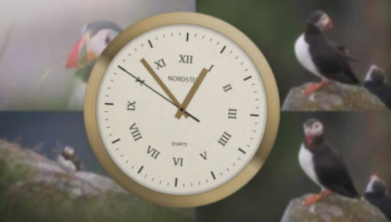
12:52:50
